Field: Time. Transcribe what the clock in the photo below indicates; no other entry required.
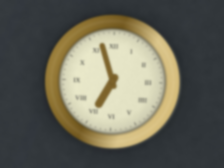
6:57
